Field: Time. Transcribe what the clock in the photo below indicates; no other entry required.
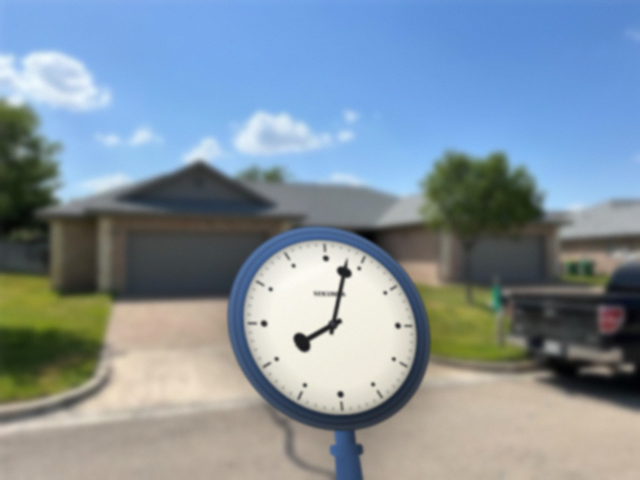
8:03
